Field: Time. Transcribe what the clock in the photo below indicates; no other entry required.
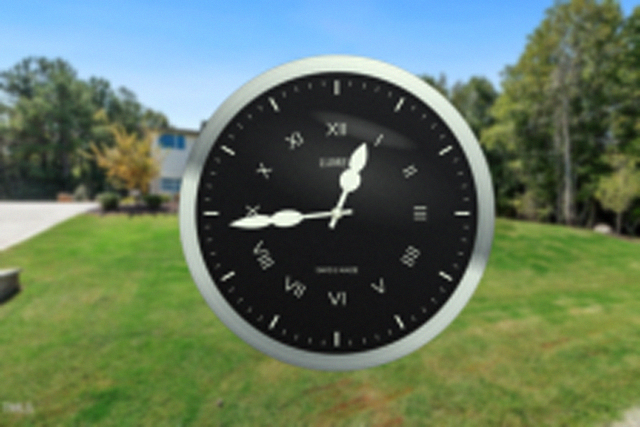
12:44
